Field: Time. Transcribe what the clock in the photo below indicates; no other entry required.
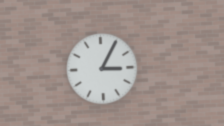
3:05
